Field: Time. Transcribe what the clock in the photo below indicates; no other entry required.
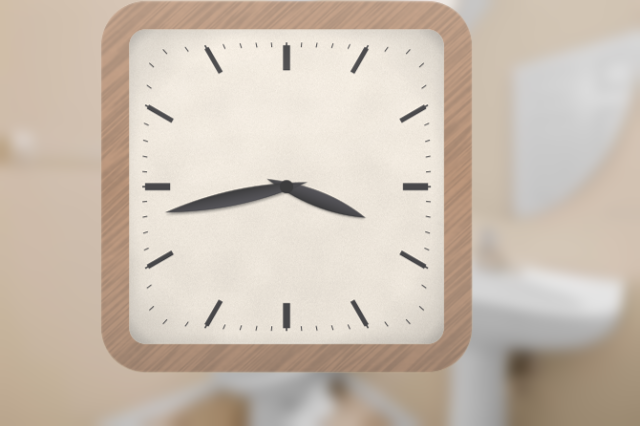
3:43
